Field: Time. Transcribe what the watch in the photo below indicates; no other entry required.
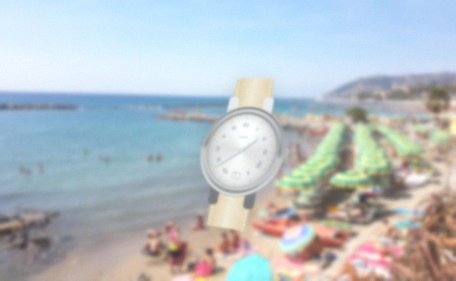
1:39
